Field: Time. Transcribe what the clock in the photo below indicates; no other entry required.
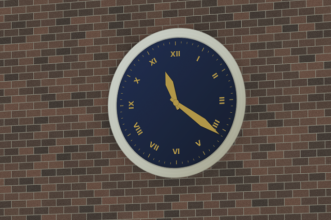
11:21
